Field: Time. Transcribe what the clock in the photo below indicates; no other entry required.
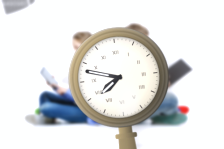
7:48
